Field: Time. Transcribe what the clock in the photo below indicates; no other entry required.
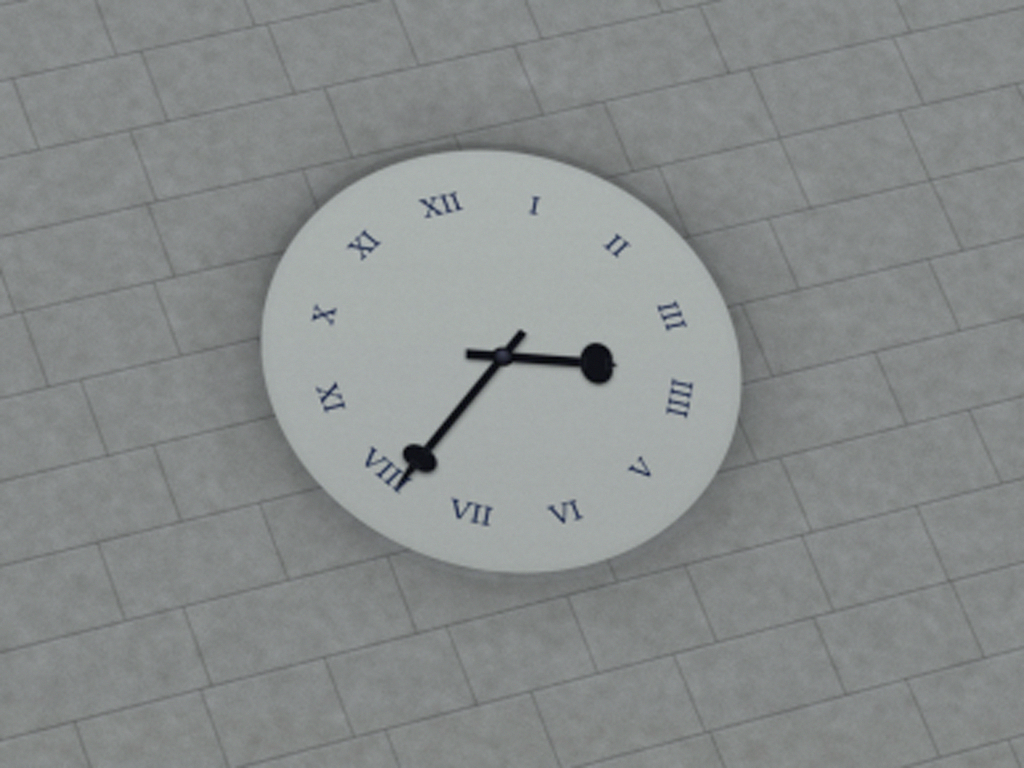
3:39
